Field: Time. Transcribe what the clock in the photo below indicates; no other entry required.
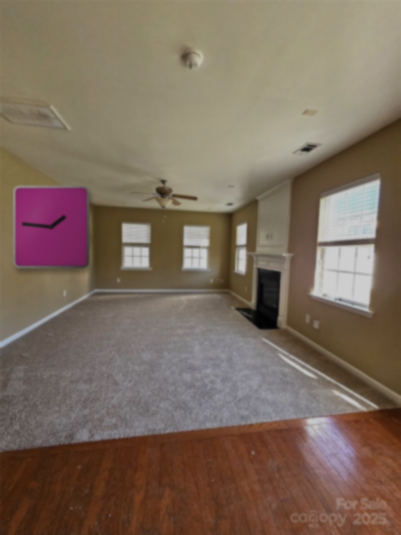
1:46
